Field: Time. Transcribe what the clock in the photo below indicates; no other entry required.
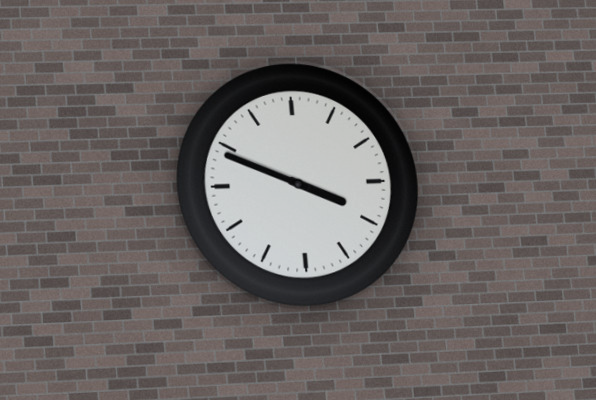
3:49
